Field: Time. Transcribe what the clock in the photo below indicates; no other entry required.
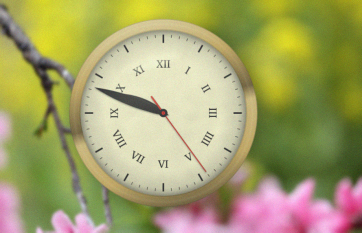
9:48:24
